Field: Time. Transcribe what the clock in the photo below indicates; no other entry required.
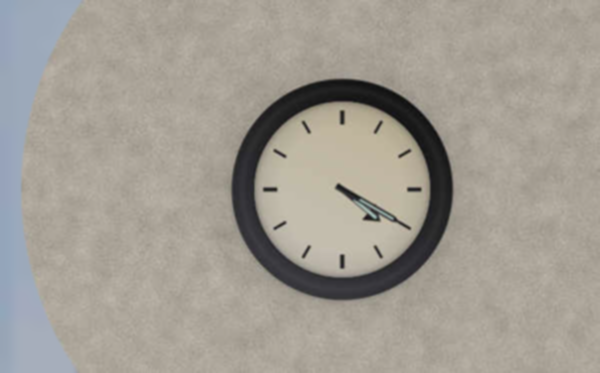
4:20
